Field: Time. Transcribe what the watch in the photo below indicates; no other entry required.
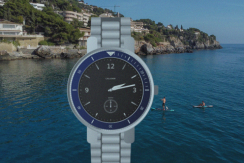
2:13
